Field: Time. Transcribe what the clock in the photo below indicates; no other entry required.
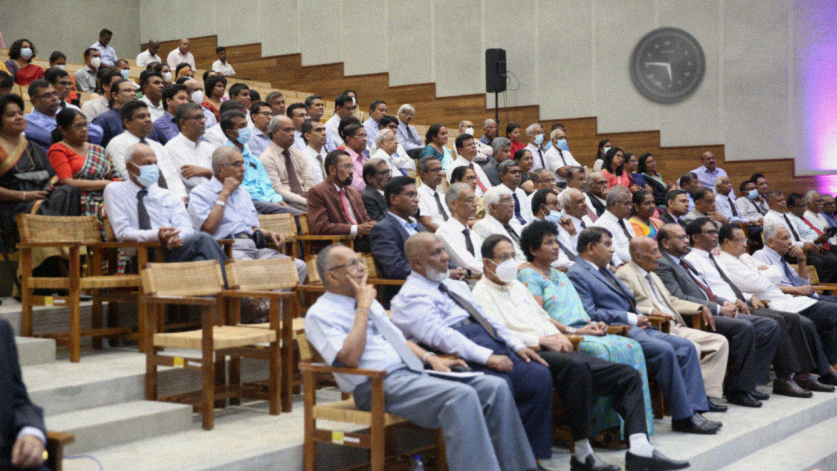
5:46
